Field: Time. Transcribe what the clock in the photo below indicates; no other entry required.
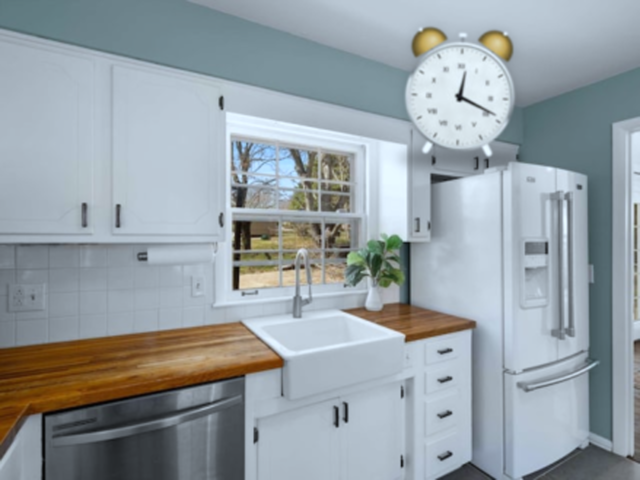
12:19
